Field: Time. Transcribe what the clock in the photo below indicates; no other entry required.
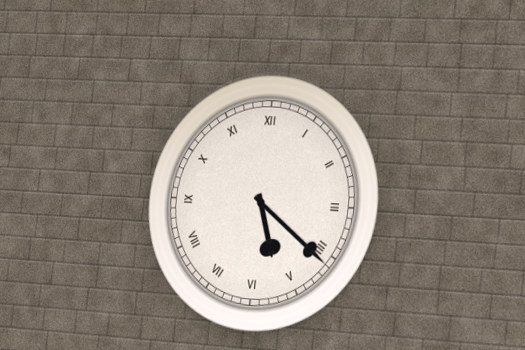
5:21
